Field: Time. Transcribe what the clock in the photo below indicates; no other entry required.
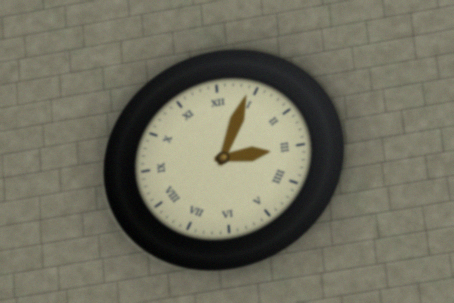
3:04
